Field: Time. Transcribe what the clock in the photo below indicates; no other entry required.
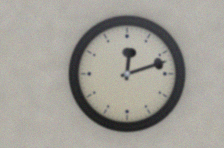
12:12
